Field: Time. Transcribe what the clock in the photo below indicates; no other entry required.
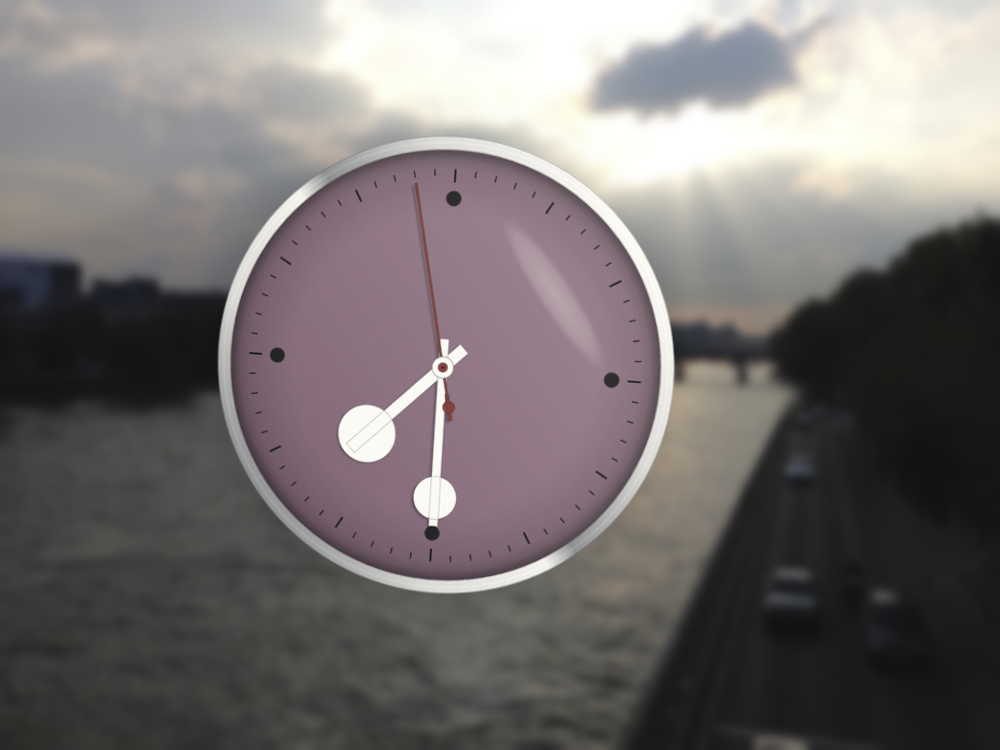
7:29:58
